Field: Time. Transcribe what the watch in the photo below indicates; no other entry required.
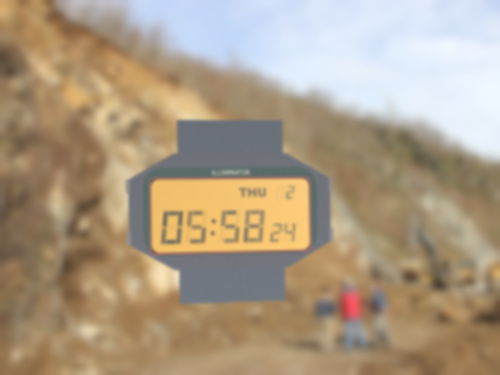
5:58:24
